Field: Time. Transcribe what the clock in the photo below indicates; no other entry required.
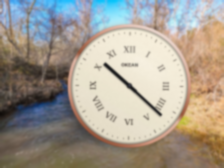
10:22
